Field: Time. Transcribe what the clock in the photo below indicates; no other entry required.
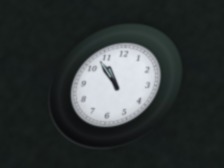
10:53
